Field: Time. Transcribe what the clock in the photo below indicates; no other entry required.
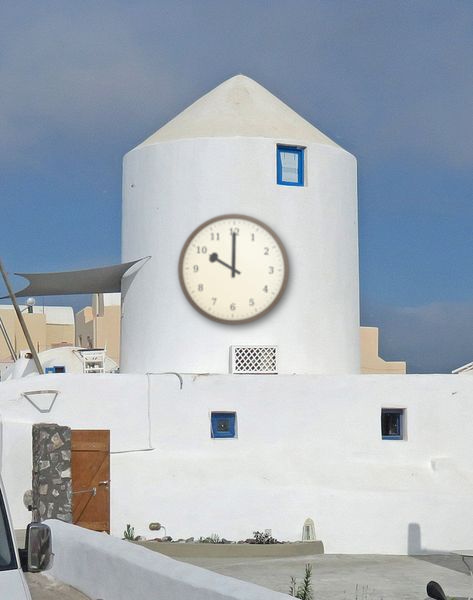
10:00
